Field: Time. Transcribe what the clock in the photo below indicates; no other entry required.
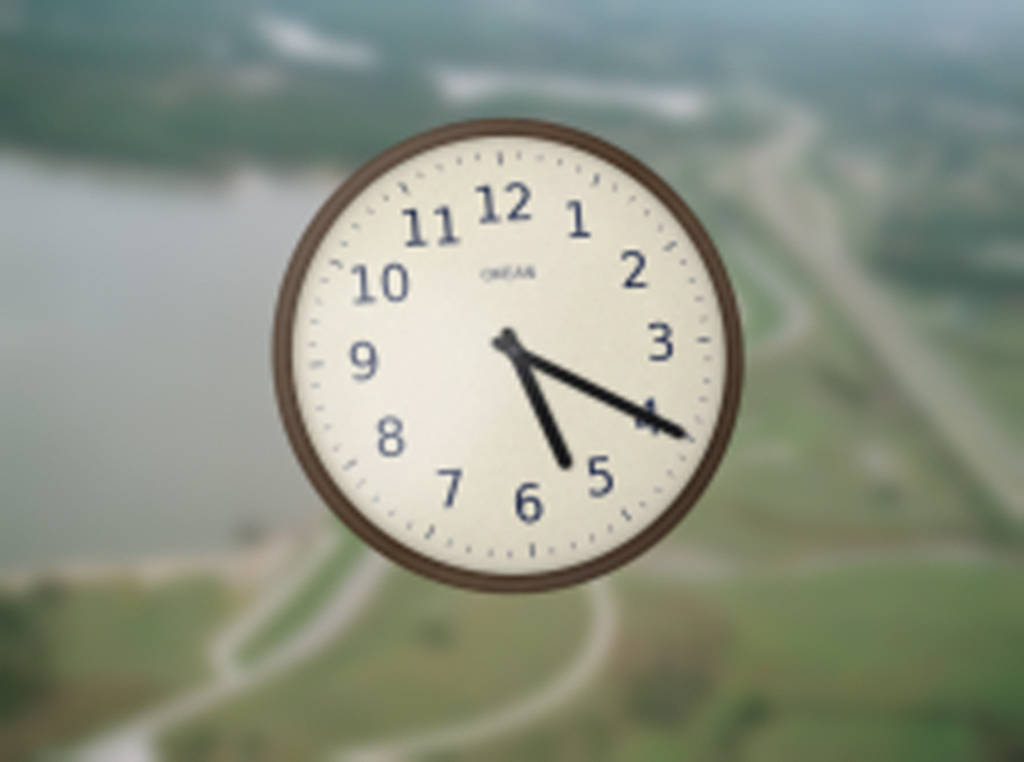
5:20
